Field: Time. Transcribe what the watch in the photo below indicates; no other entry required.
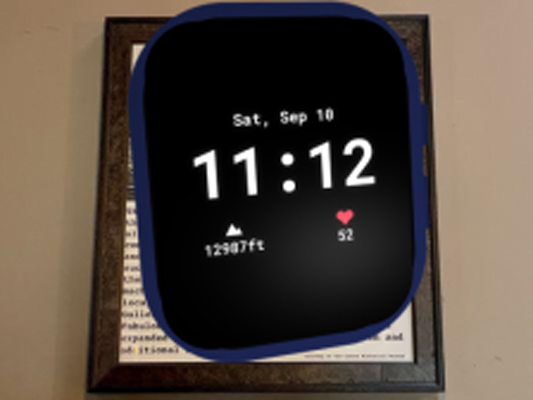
11:12
